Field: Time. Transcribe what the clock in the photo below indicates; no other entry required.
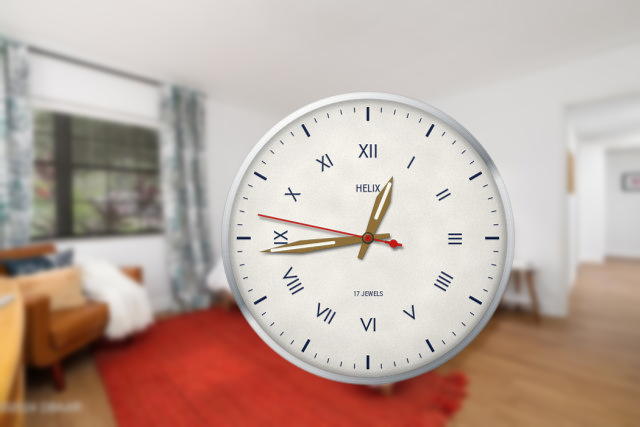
12:43:47
